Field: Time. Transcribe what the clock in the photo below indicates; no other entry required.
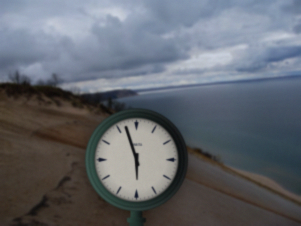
5:57
